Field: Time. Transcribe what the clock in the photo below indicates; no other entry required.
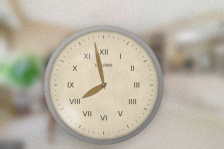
7:58
